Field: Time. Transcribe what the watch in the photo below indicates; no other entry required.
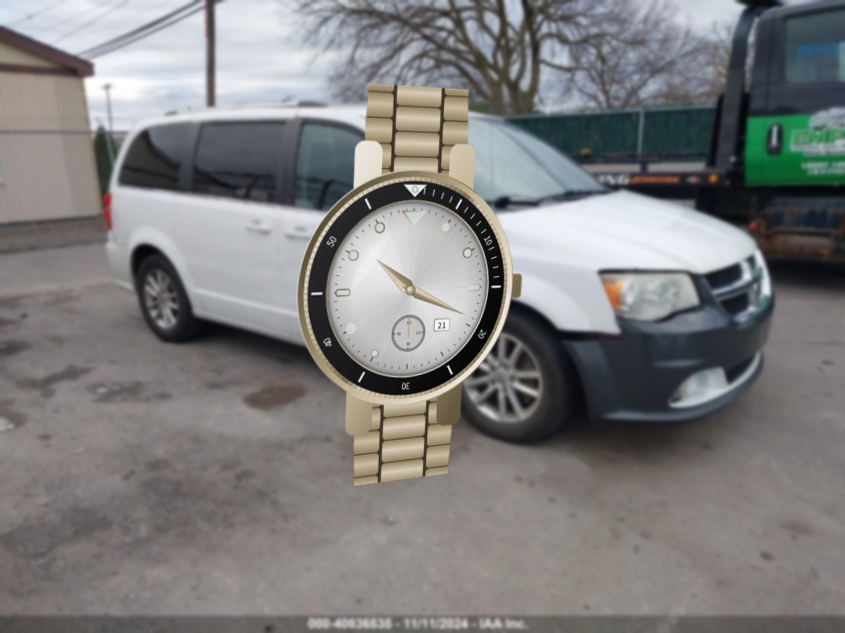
10:19
